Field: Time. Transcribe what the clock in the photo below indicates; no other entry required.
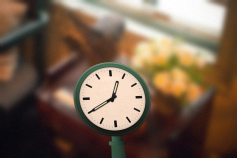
12:40
